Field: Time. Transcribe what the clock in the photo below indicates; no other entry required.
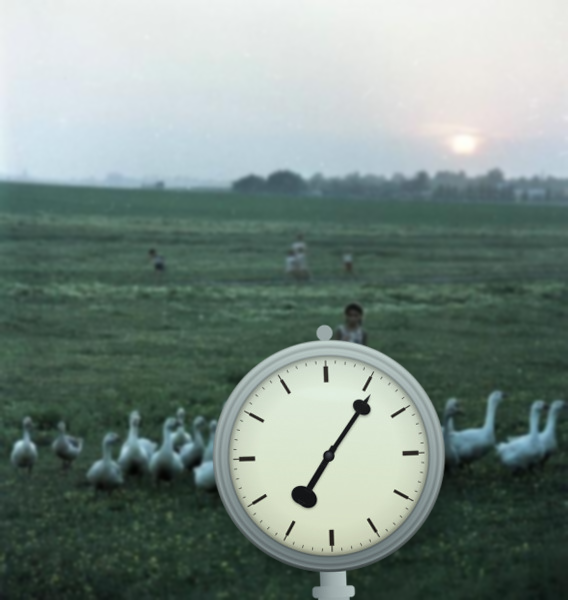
7:06
